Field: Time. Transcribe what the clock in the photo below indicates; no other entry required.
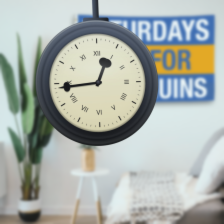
12:44
